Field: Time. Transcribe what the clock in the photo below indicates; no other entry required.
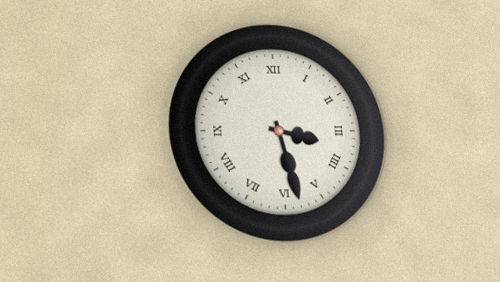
3:28
